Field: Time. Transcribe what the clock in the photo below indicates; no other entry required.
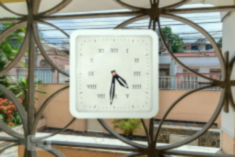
4:31
